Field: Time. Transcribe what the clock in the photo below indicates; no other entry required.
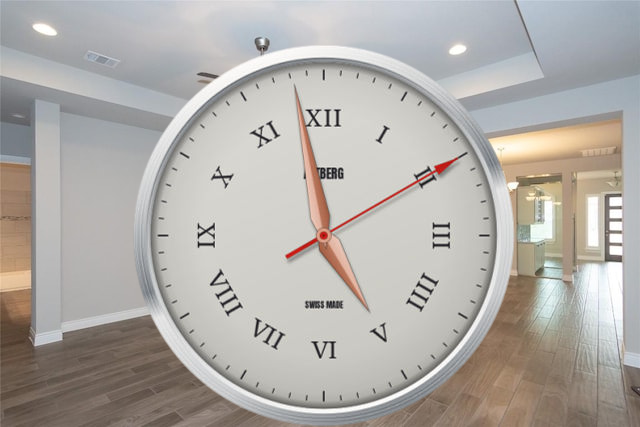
4:58:10
